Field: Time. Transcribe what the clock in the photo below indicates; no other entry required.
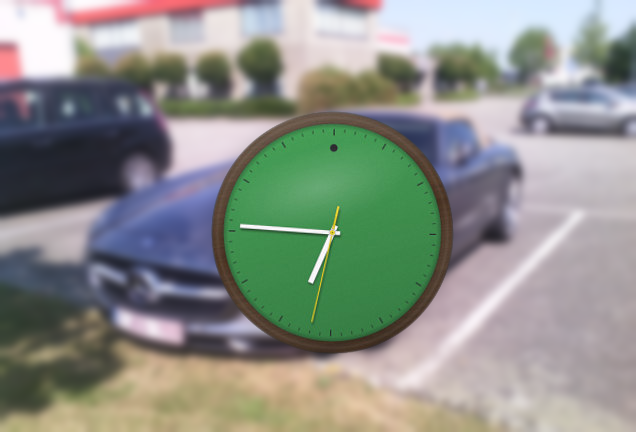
6:45:32
